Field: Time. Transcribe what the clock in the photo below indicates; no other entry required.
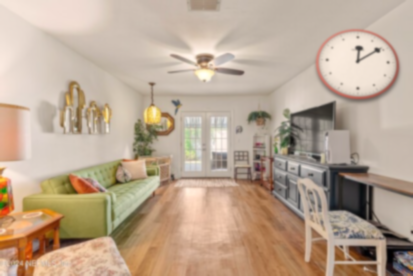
12:09
